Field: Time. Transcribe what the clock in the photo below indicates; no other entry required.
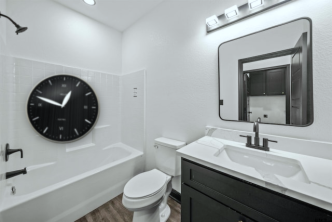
12:48
